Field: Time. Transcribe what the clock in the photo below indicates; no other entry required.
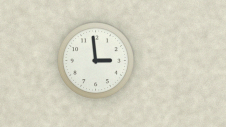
2:59
